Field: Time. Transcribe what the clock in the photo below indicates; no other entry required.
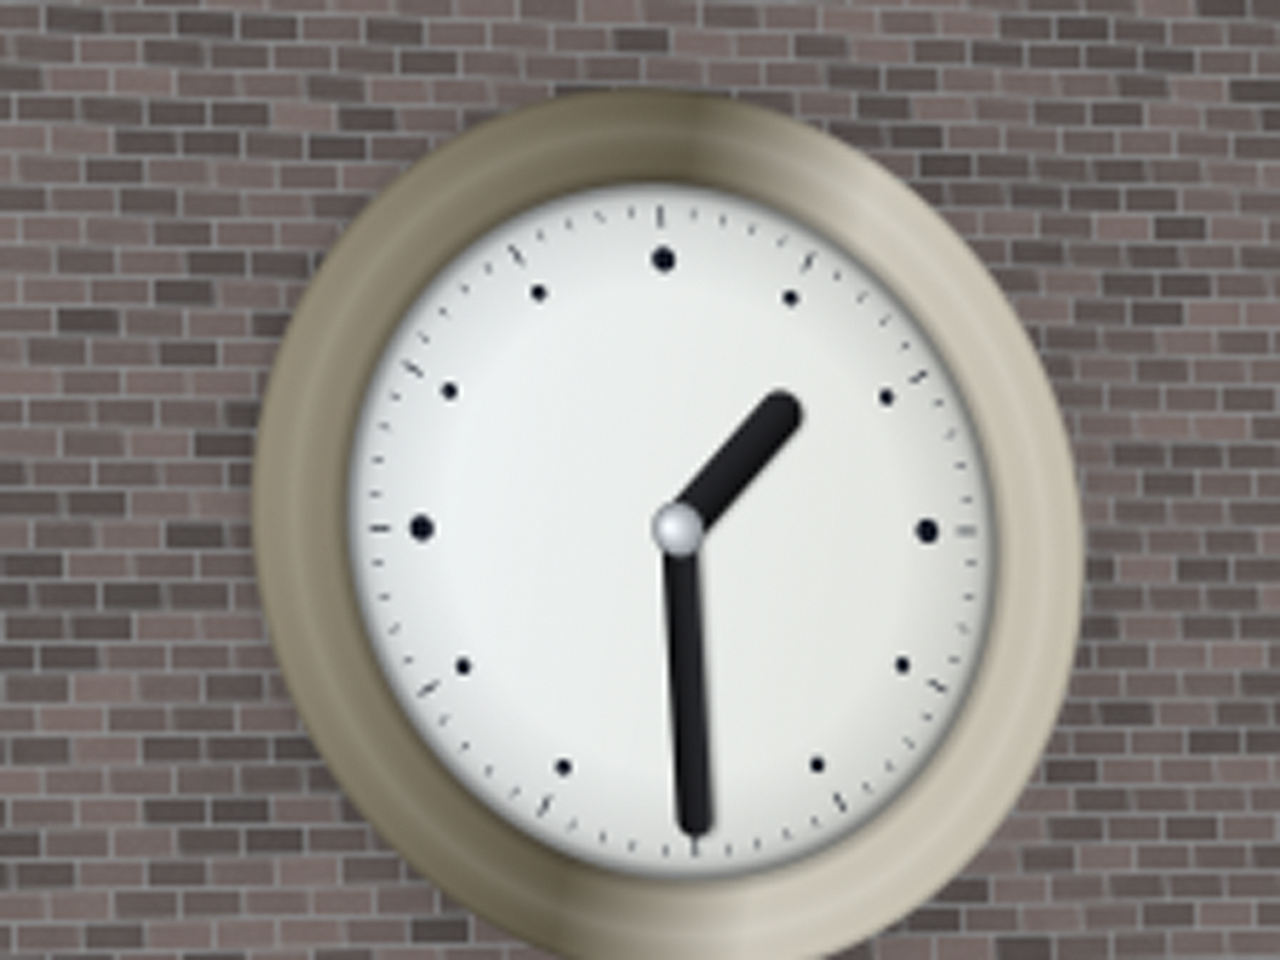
1:30
